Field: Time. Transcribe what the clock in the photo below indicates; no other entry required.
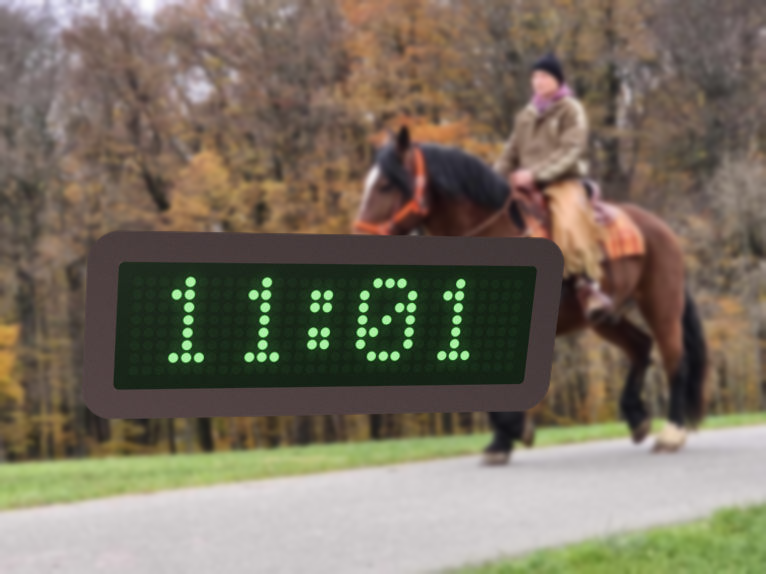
11:01
